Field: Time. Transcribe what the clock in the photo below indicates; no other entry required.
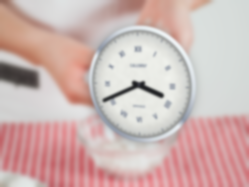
3:41
